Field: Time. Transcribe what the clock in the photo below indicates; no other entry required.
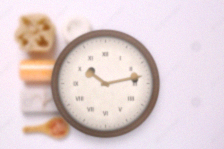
10:13
